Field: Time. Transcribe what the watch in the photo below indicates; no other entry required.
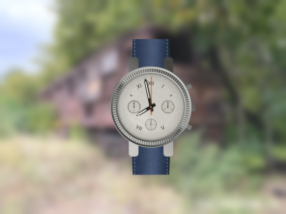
7:58
